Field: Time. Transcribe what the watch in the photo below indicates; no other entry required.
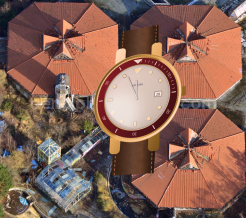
11:56
